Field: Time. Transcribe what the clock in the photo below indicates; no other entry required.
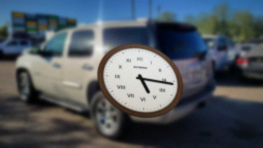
5:16
